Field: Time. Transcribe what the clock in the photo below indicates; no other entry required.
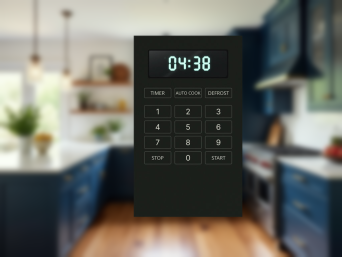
4:38
